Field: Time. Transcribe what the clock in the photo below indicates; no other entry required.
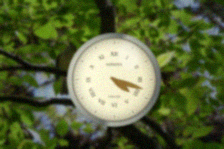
4:18
